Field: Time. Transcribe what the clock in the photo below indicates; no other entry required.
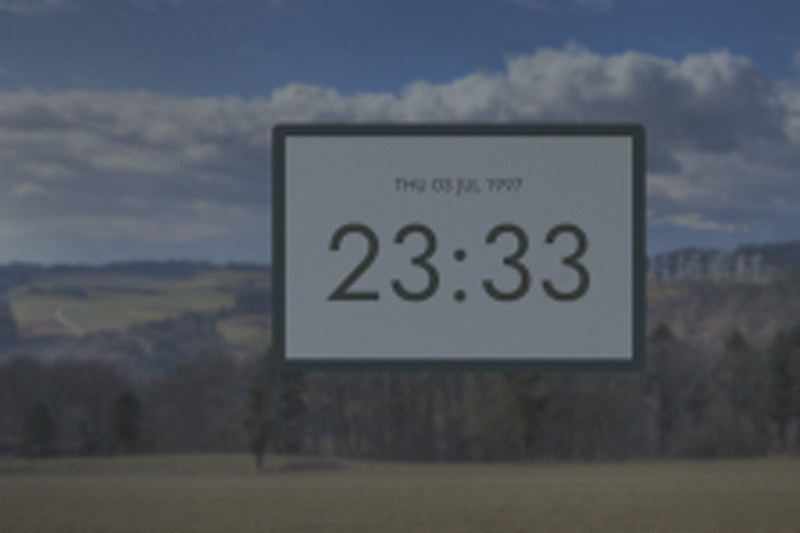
23:33
